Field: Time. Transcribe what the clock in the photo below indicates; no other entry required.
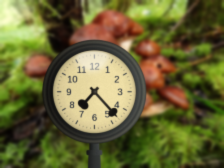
7:23
